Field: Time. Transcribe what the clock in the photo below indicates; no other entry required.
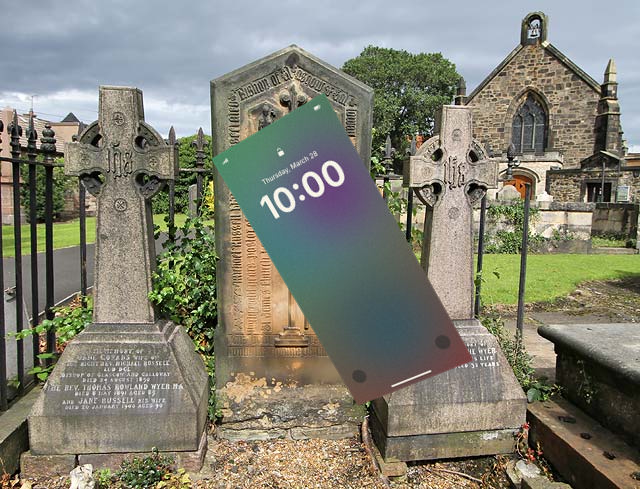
10:00
